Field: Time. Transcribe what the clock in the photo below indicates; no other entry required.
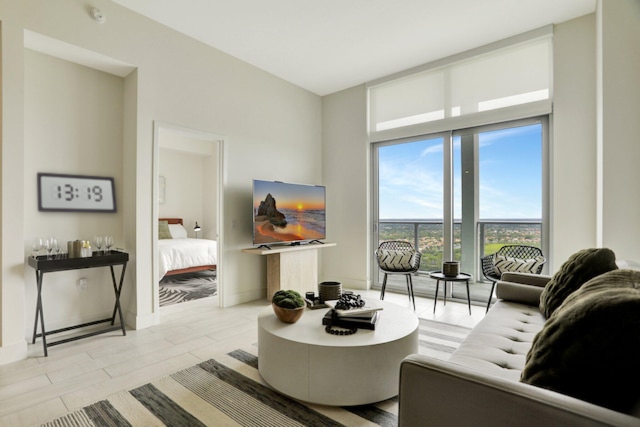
13:19
